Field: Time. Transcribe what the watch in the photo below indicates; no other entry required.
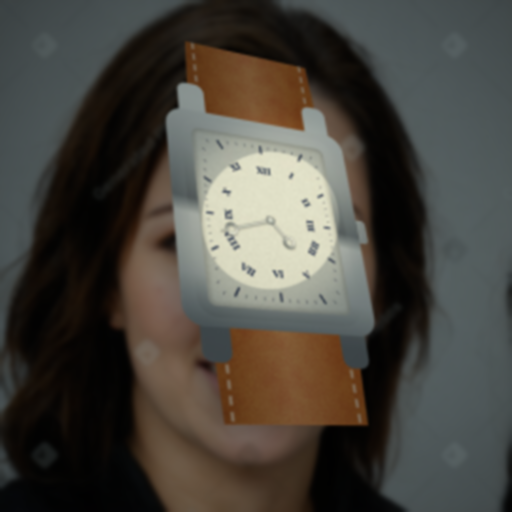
4:42
